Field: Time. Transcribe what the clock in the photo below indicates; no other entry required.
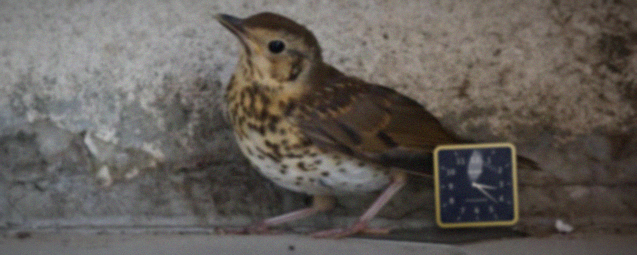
3:22
